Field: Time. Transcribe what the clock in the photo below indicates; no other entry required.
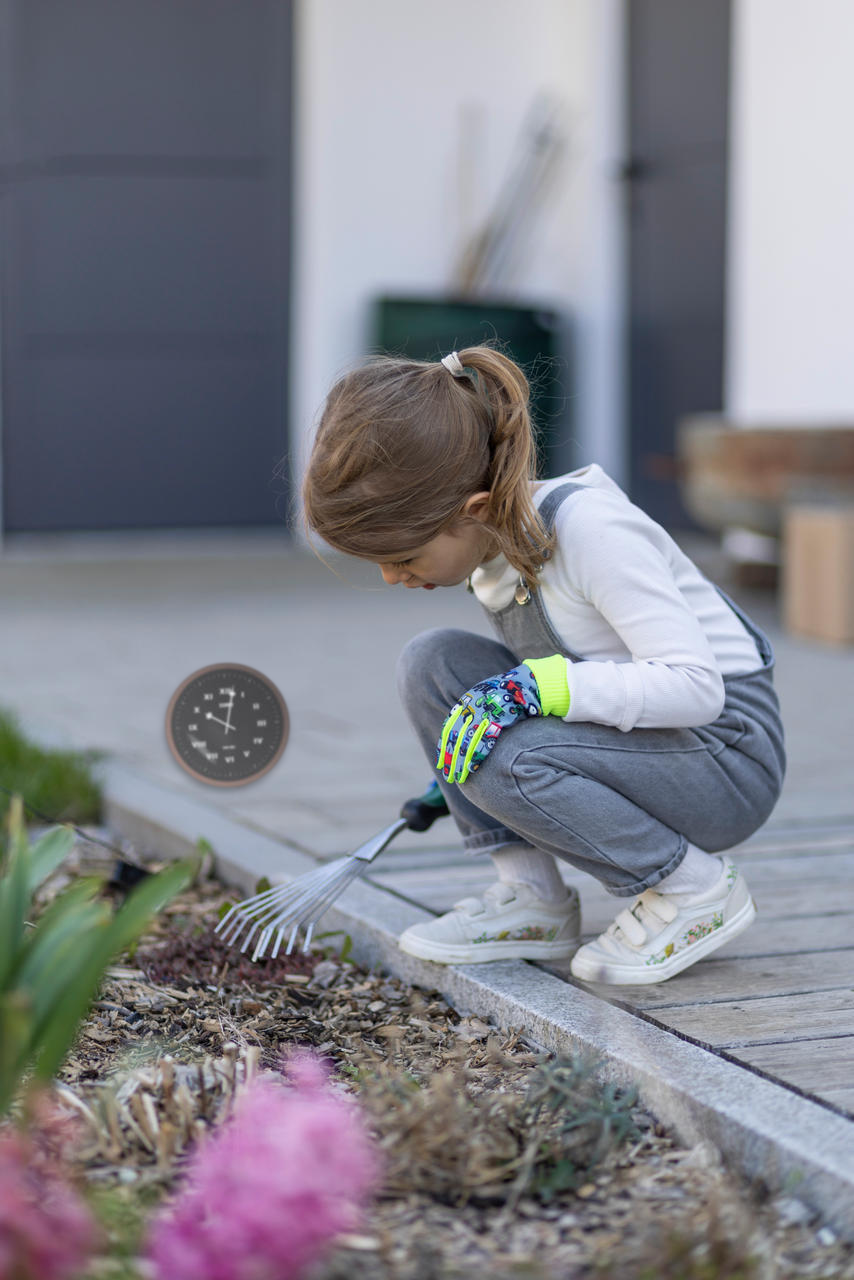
10:02
